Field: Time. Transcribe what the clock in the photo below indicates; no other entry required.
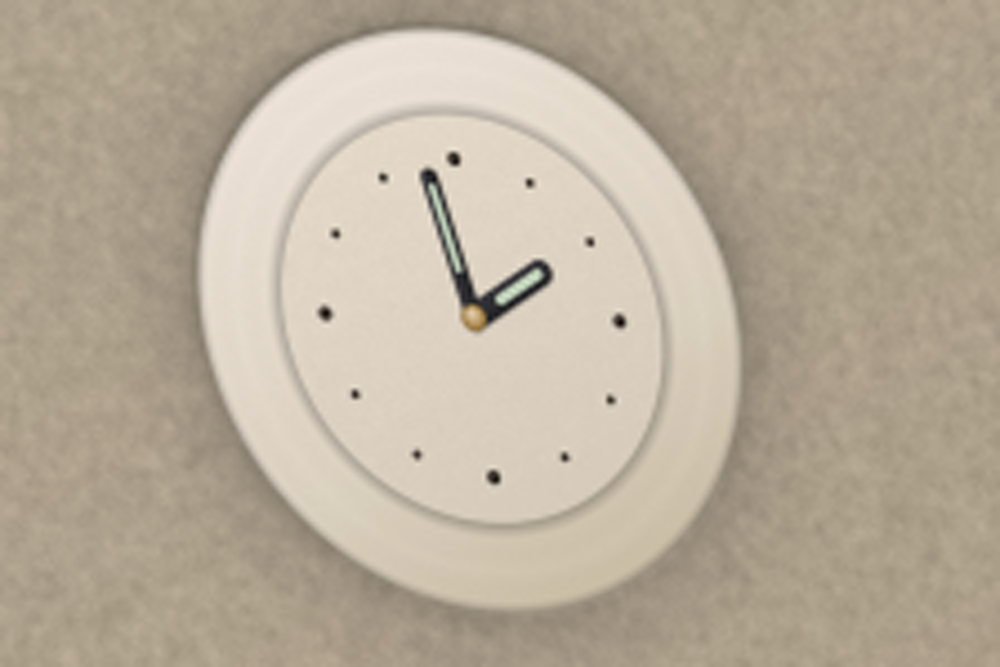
1:58
